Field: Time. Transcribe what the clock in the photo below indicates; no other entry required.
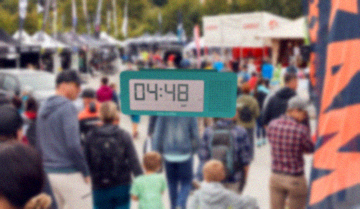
4:48
